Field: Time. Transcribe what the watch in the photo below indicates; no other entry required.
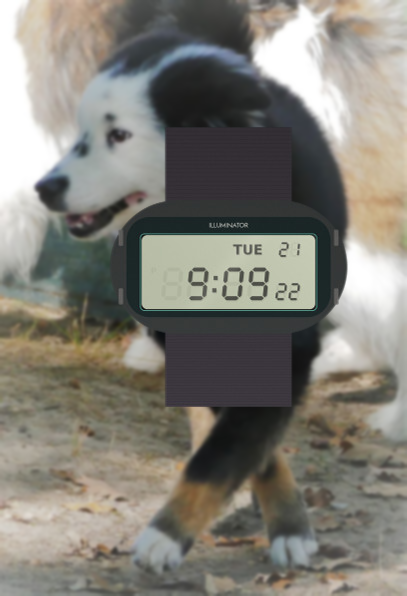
9:09:22
